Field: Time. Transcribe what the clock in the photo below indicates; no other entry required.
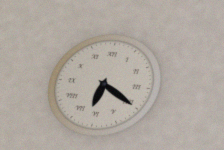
6:20
